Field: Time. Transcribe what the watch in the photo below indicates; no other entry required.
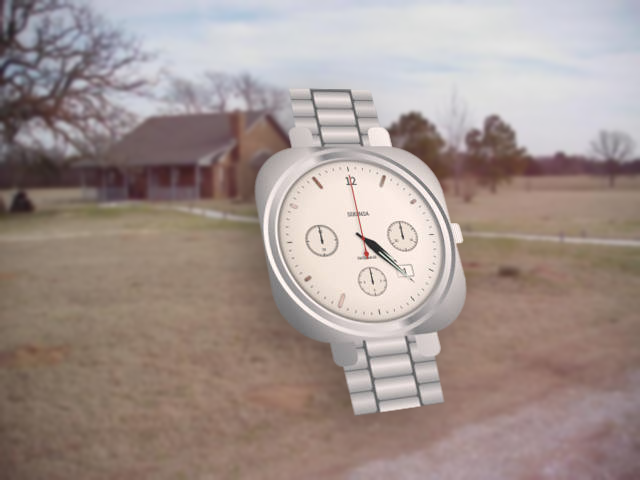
4:23
